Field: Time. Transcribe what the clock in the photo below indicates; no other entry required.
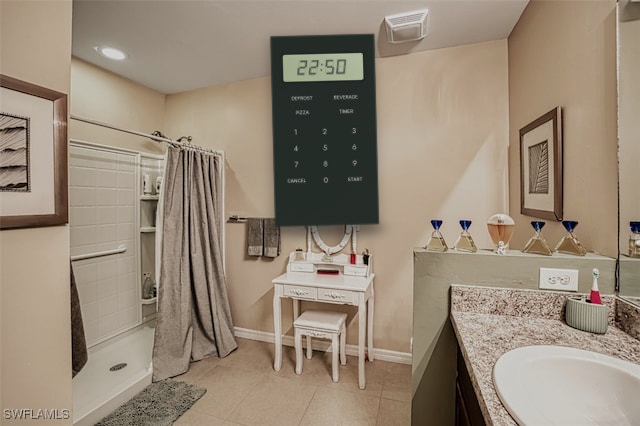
22:50
